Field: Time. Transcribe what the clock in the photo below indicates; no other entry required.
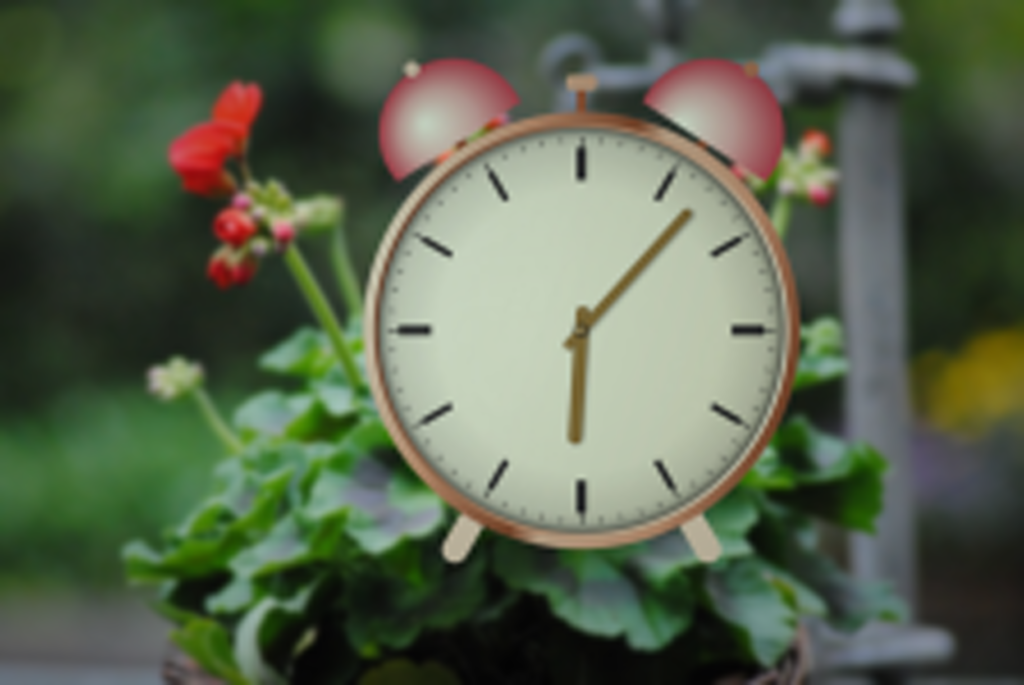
6:07
